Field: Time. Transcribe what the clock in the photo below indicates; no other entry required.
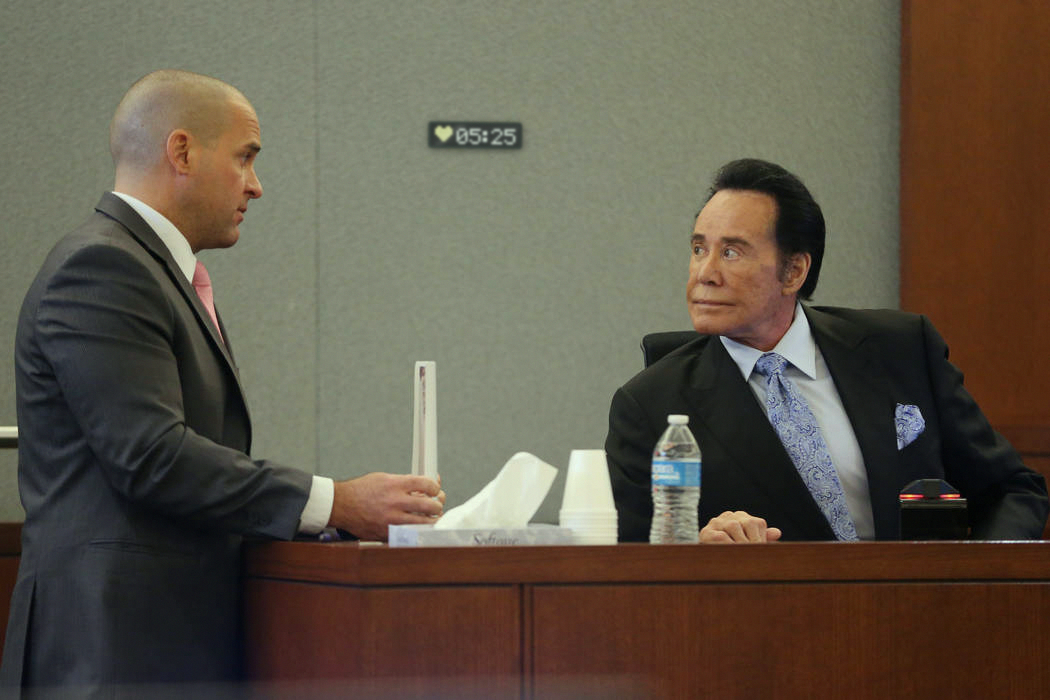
5:25
